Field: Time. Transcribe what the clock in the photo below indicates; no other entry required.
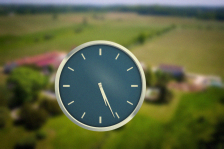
5:26
